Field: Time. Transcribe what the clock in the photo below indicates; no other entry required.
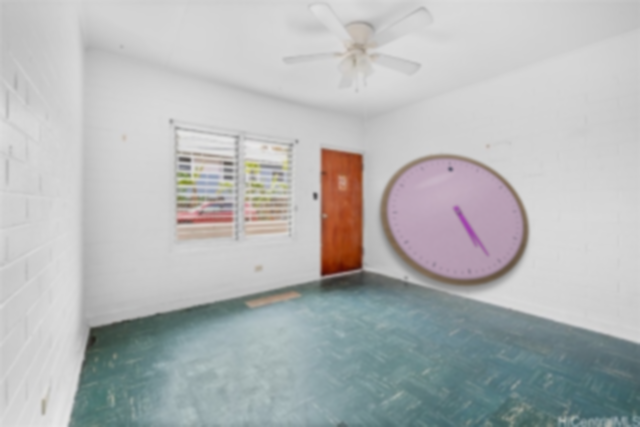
5:26
